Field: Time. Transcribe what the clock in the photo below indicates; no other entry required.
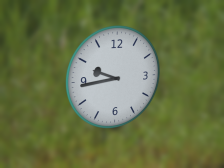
9:44
